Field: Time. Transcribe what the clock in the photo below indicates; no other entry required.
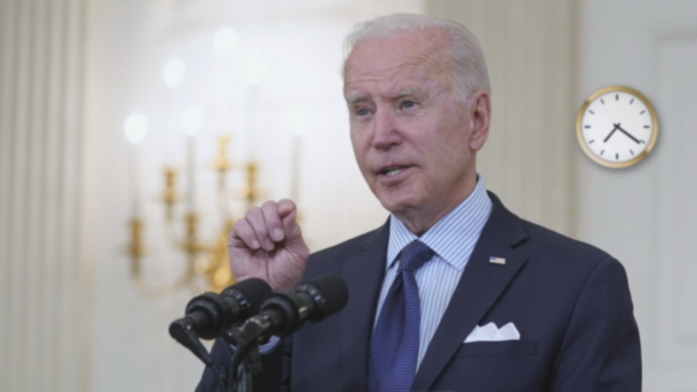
7:21
